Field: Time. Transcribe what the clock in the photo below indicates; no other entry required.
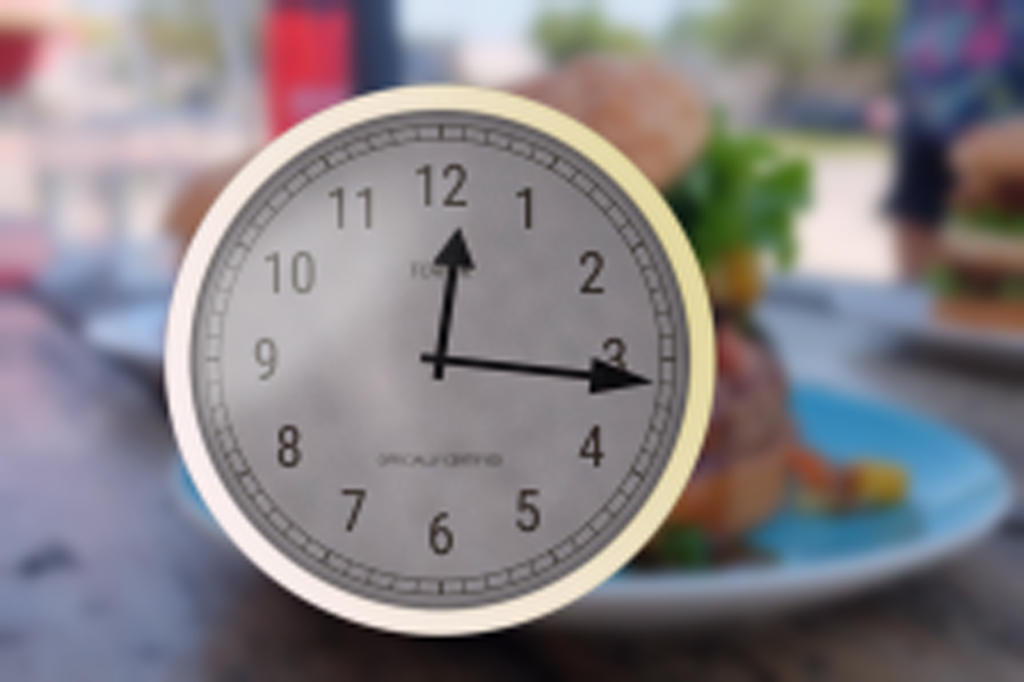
12:16
